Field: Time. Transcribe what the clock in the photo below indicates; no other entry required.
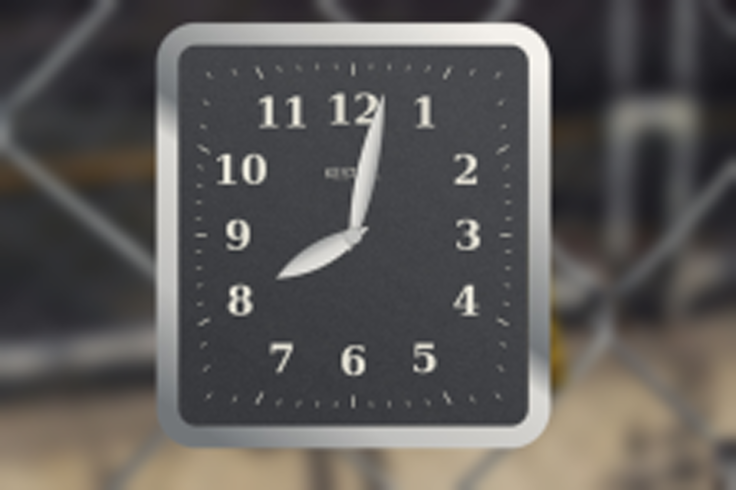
8:02
